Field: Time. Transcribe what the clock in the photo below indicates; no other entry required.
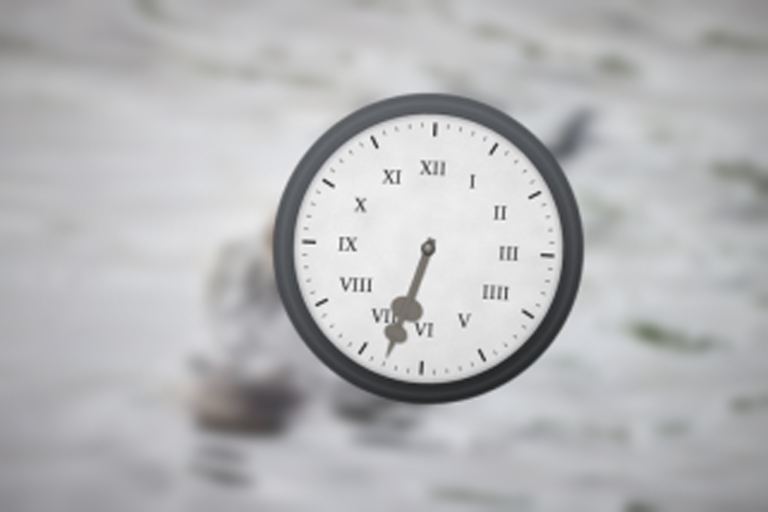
6:33
